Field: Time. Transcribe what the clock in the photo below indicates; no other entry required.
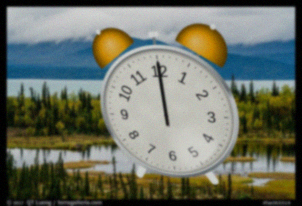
12:00
